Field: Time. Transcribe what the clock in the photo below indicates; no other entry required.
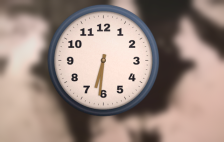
6:31
